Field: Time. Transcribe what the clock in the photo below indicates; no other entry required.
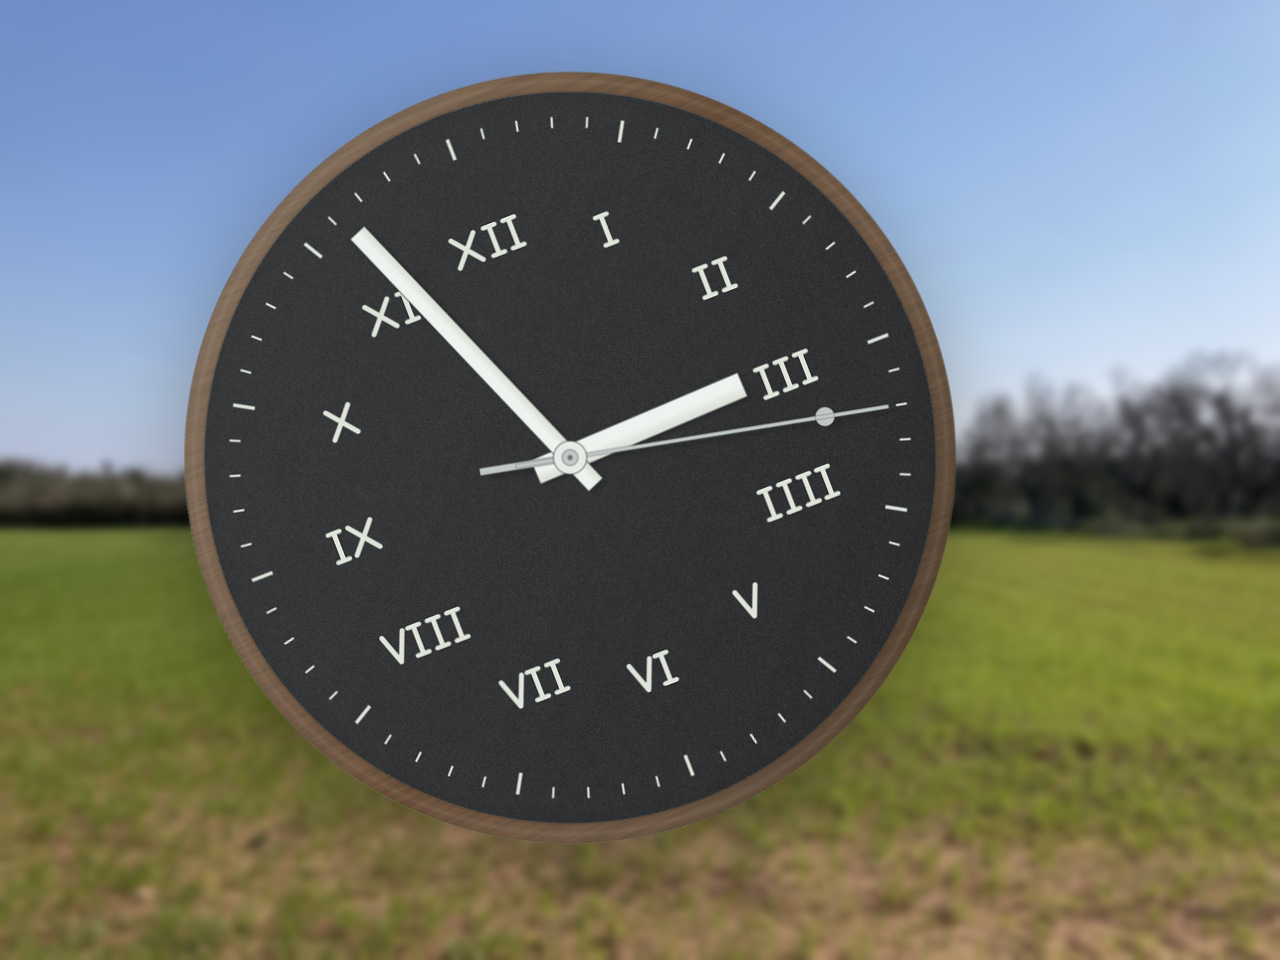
2:56:17
